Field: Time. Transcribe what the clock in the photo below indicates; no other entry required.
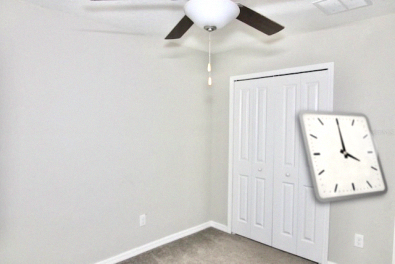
4:00
